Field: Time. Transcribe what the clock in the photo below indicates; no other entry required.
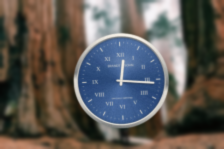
12:16
